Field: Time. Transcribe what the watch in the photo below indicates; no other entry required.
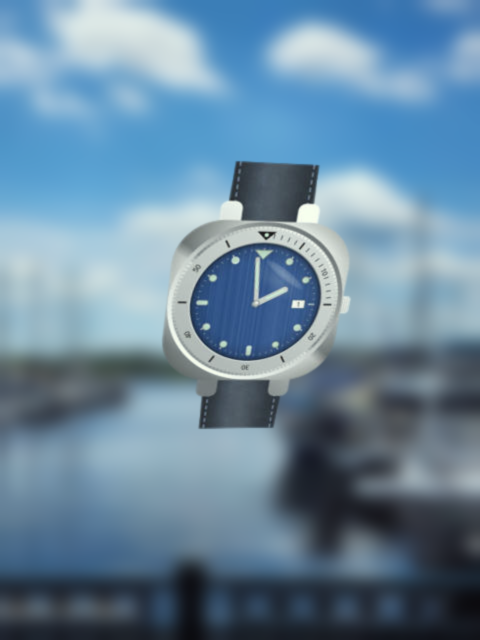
1:59
